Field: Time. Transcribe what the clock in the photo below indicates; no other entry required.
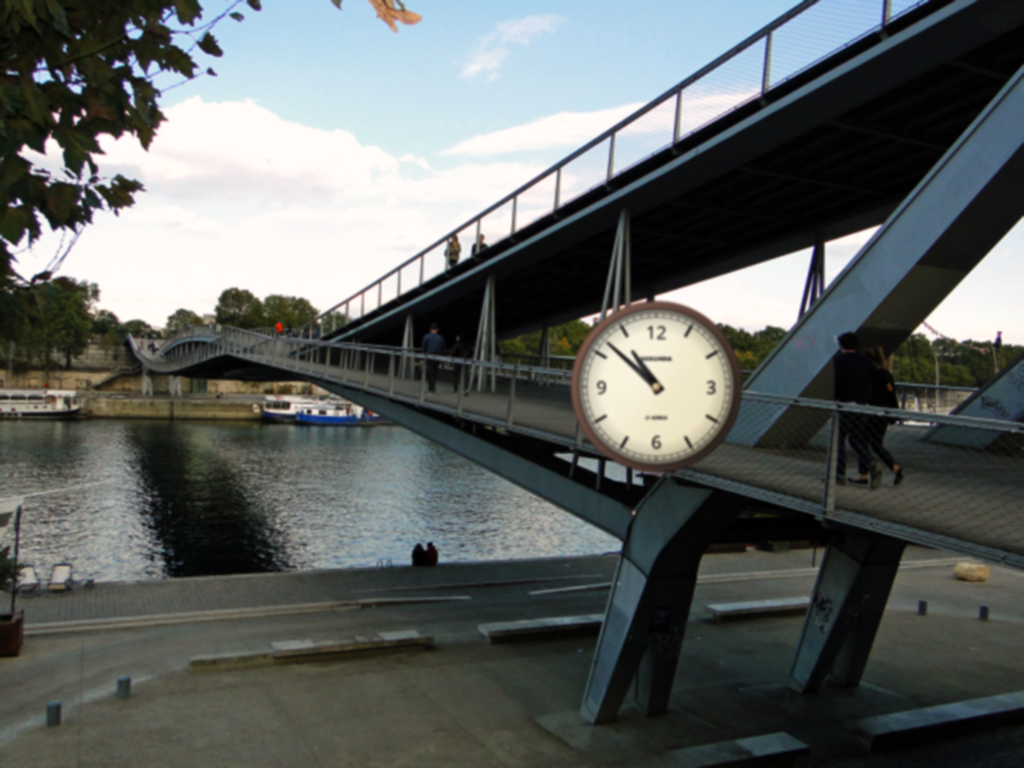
10:52
